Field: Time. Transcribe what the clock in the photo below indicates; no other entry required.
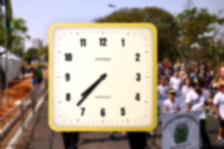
7:37
